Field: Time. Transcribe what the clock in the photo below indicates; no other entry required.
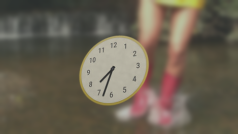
7:33
